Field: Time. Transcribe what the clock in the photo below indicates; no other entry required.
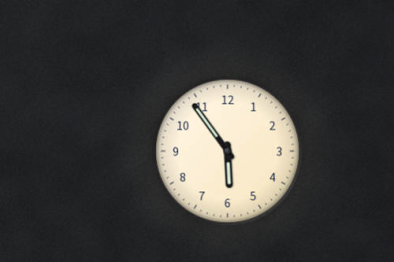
5:54
